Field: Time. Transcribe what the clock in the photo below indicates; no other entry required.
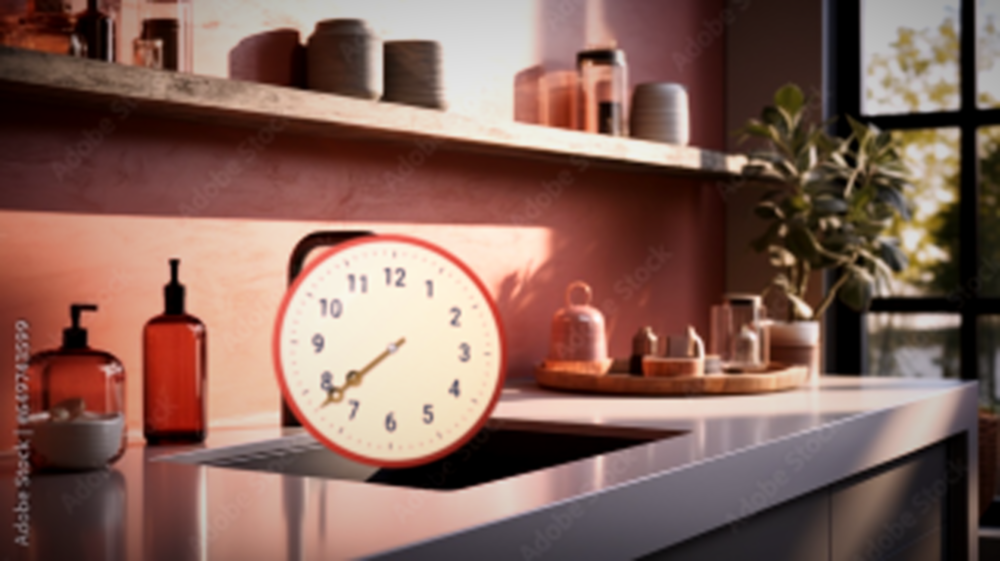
7:38
